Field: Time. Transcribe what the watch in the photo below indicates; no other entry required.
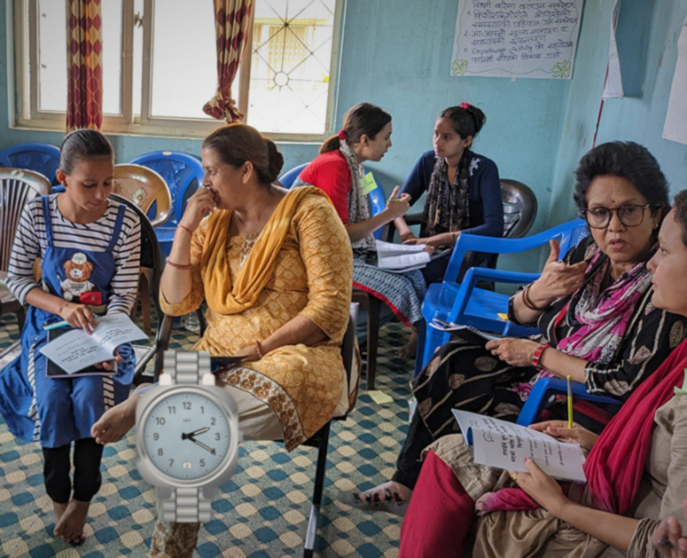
2:20
